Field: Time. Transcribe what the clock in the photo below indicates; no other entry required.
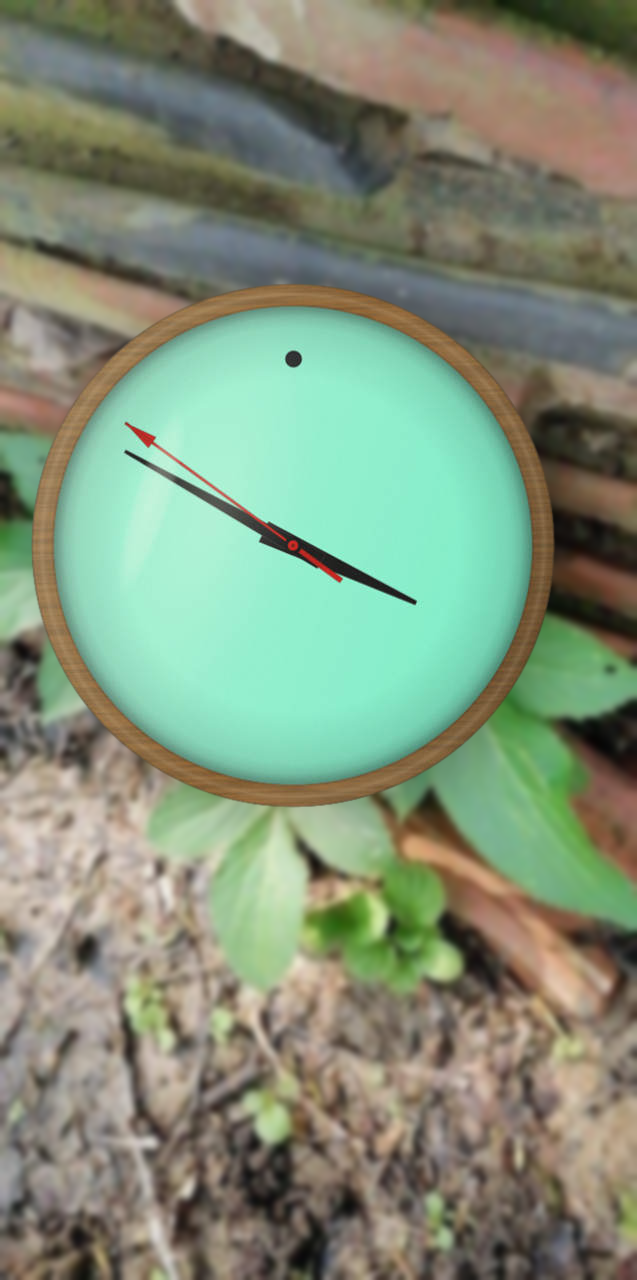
3:49:51
